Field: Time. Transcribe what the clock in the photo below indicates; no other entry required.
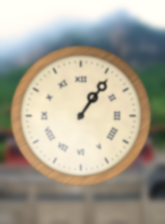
1:06
